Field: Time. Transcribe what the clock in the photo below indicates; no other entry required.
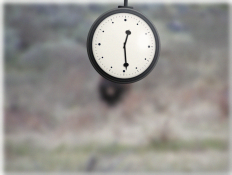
12:29
